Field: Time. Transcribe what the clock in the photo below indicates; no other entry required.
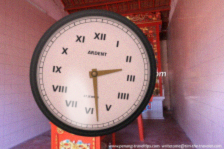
2:28
